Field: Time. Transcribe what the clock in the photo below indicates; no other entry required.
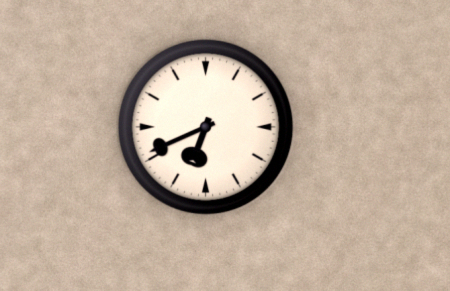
6:41
